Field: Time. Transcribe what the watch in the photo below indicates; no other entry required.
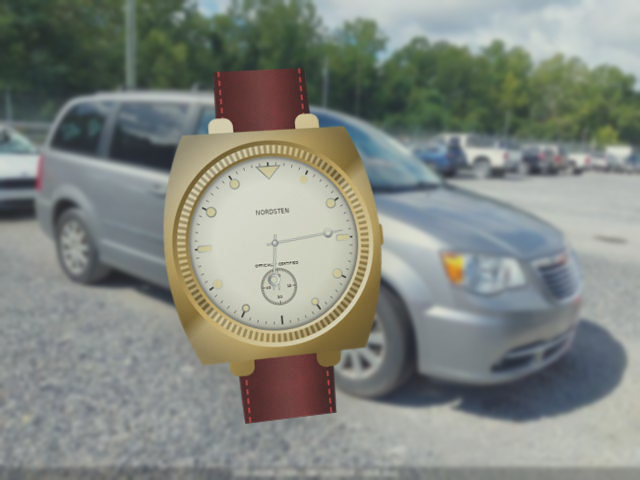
6:14
